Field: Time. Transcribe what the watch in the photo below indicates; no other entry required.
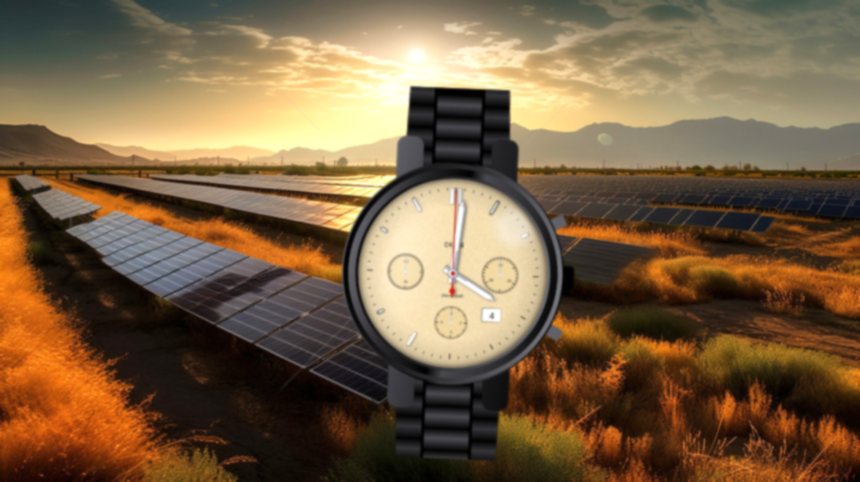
4:01
